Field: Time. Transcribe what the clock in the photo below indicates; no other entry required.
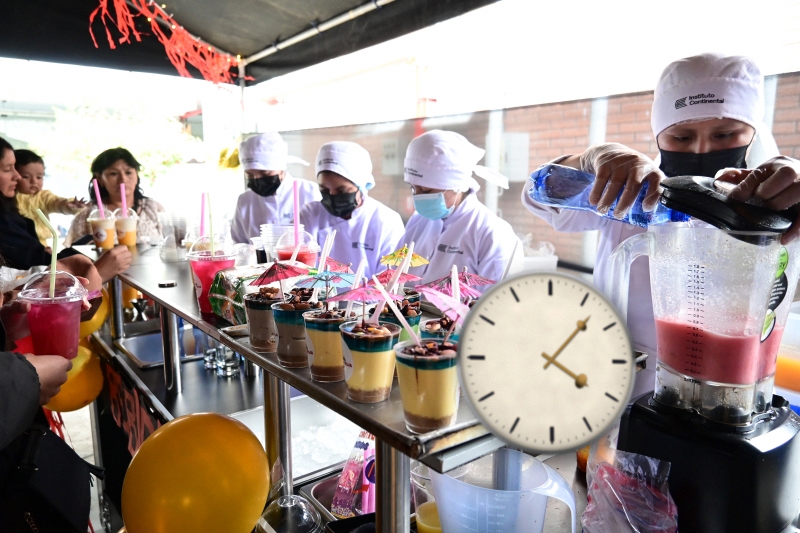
4:07
